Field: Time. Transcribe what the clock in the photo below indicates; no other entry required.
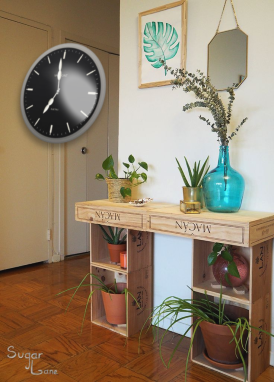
6:59
